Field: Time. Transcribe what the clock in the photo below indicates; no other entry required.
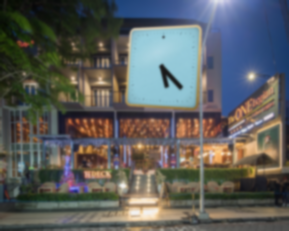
5:22
